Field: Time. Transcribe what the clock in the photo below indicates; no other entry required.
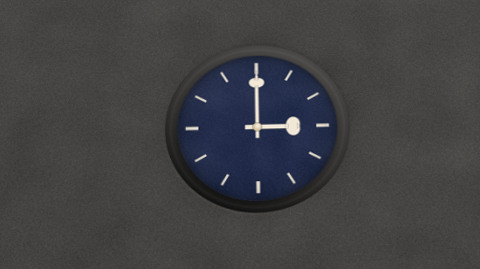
3:00
